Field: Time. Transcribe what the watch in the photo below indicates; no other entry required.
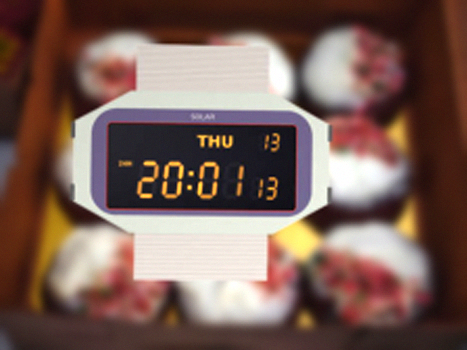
20:01:13
